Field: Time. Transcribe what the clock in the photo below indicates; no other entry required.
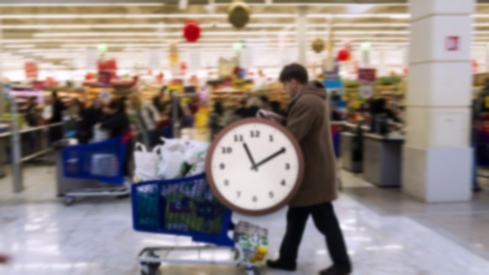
11:10
